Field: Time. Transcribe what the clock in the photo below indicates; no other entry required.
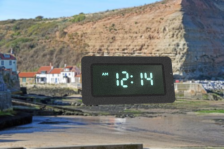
12:14
